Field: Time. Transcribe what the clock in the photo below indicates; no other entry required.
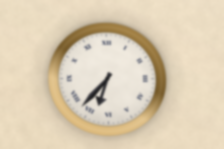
6:37
